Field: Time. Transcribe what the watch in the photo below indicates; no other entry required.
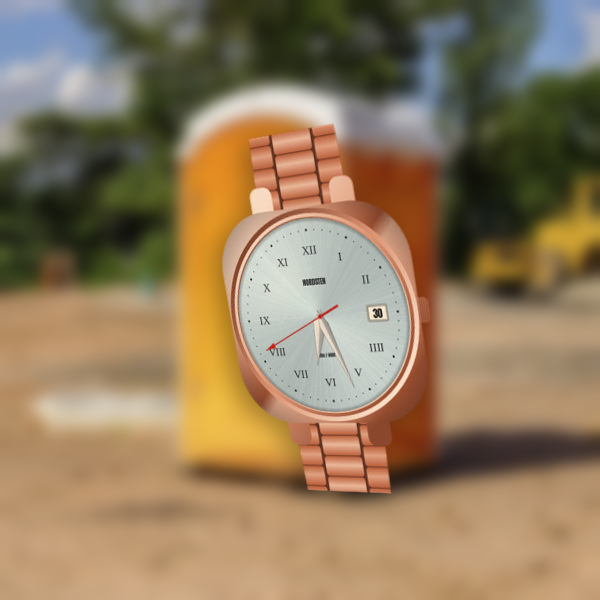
6:26:41
